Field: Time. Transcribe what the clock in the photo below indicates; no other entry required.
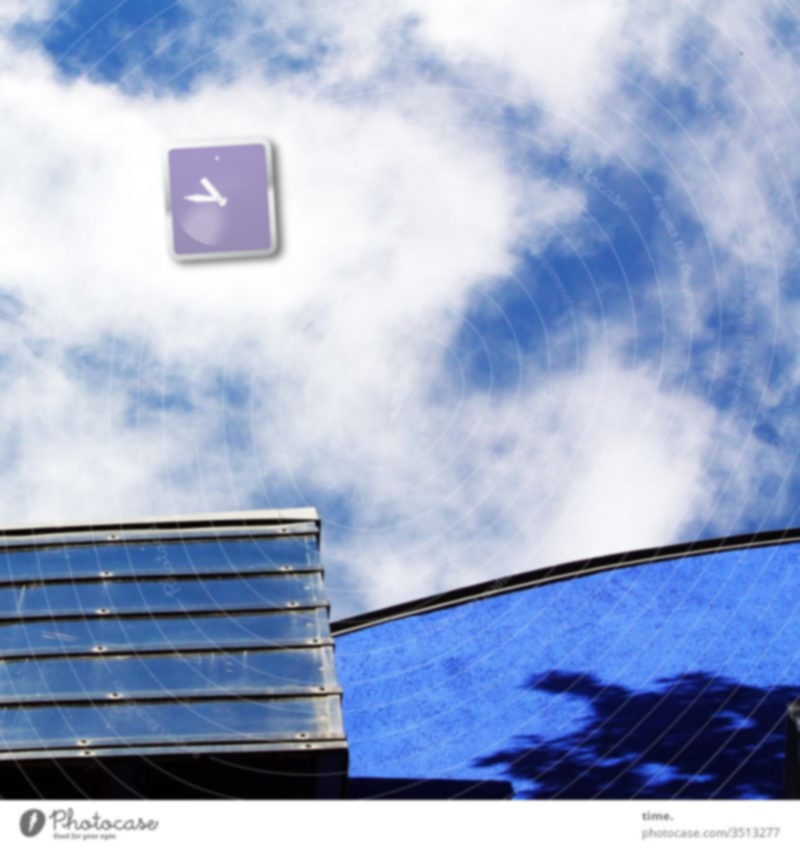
10:46
